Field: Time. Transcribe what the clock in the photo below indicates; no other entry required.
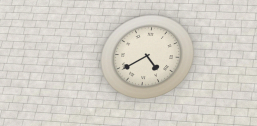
4:39
